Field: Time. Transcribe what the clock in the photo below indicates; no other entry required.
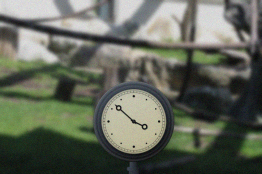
3:52
